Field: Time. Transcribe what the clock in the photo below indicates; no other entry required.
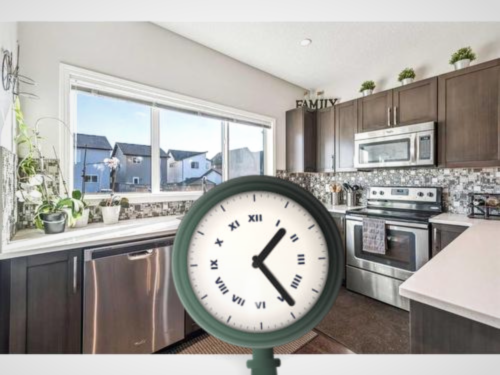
1:24
